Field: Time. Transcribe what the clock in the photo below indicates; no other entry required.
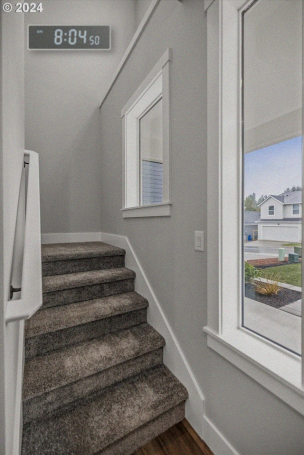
8:04:50
